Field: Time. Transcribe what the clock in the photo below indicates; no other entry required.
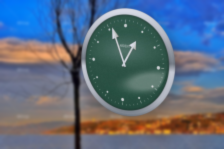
12:56
